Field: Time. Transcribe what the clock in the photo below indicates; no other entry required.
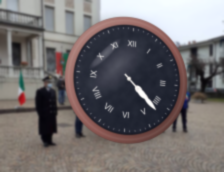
4:22
